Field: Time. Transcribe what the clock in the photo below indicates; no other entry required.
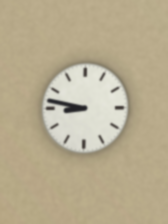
8:47
